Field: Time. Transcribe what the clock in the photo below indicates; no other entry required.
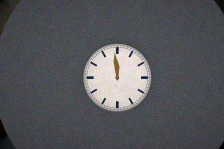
11:59
